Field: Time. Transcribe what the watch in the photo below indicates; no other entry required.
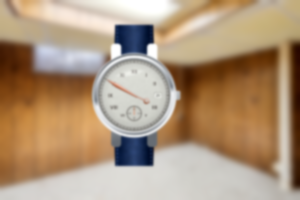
3:50
